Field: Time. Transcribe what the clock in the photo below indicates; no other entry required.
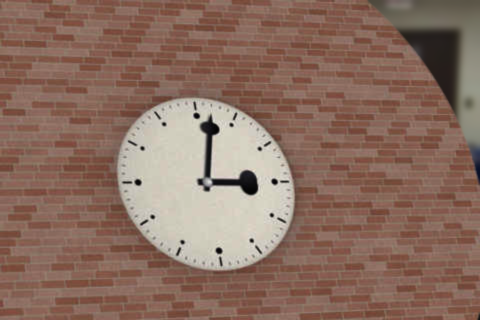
3:02
